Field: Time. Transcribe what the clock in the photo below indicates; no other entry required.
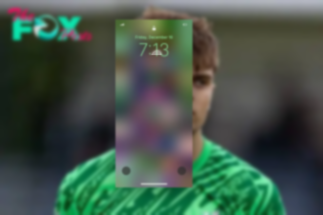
7:13
